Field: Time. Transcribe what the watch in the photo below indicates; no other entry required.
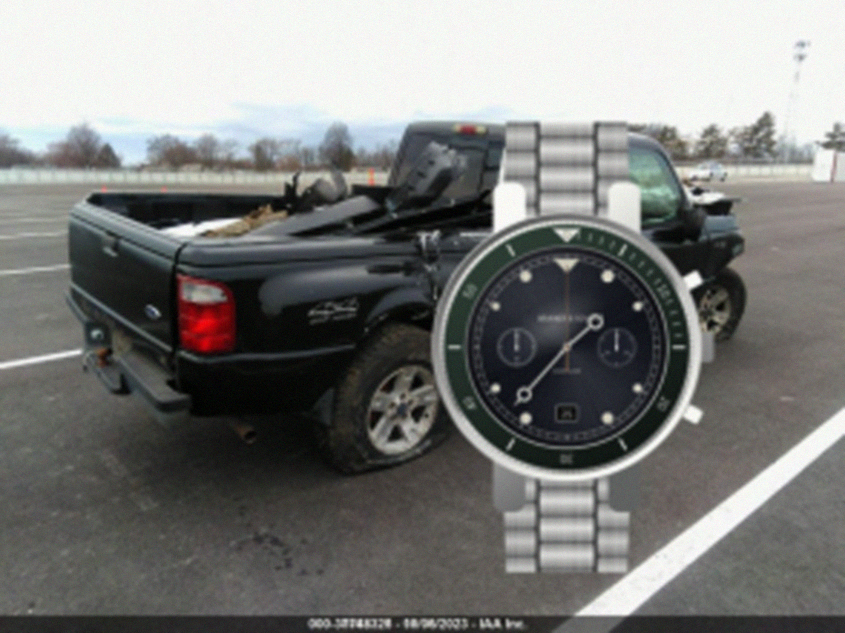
1:37
